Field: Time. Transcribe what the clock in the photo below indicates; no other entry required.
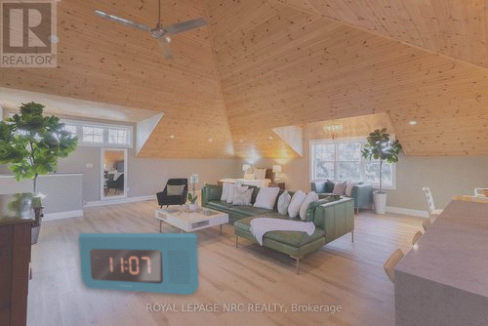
11:07
